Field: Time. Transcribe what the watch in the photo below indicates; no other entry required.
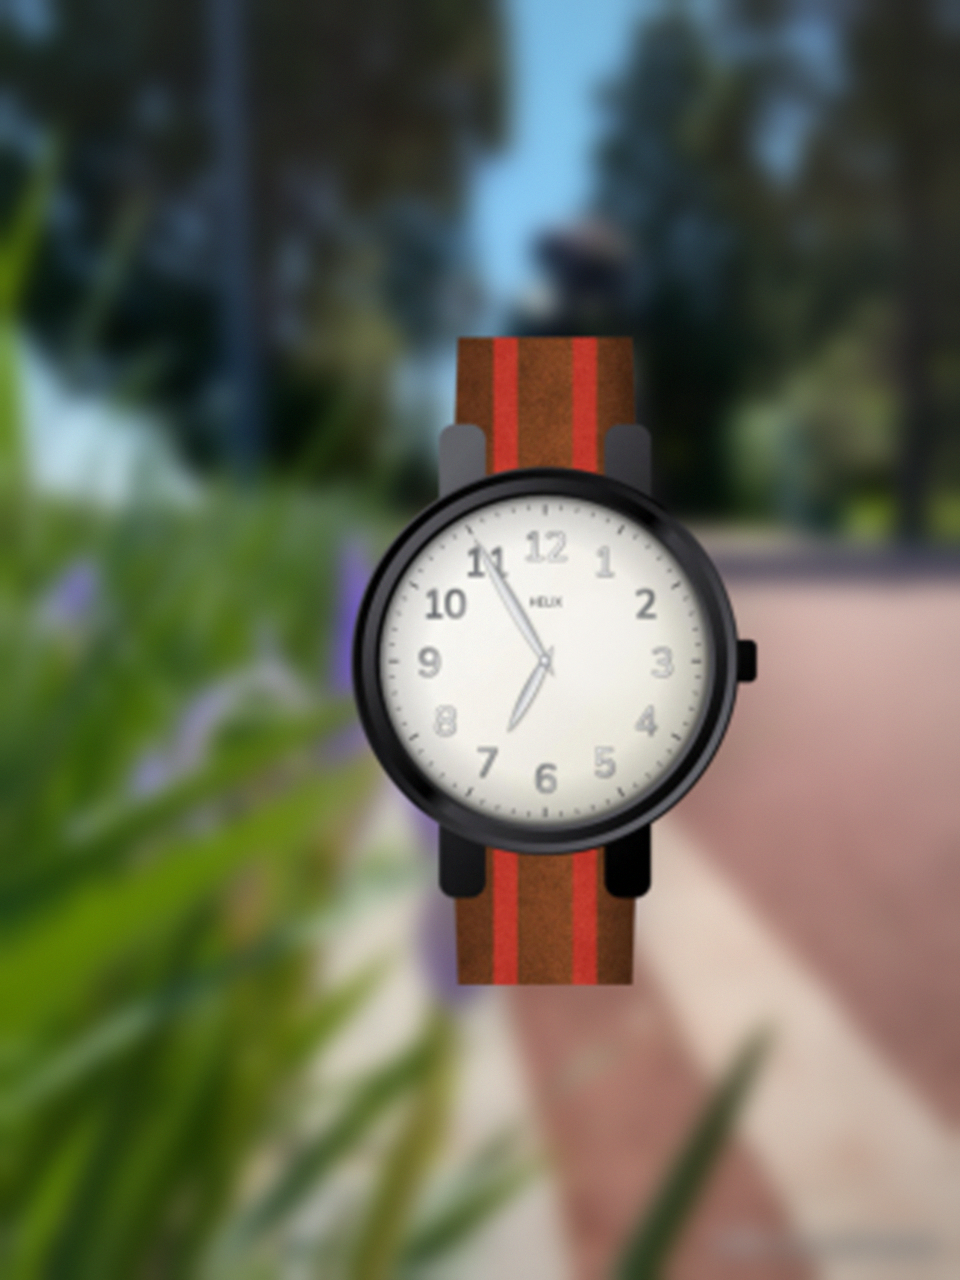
6:55
